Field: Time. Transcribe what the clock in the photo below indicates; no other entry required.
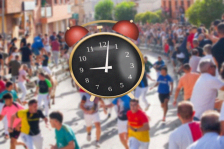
9:02
